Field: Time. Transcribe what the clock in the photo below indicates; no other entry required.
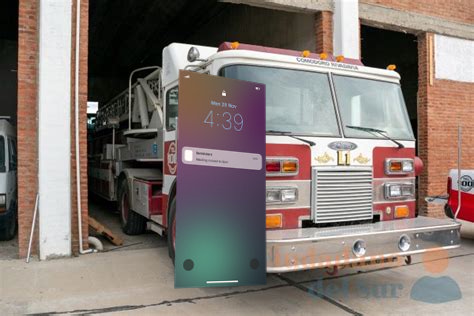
4:39
